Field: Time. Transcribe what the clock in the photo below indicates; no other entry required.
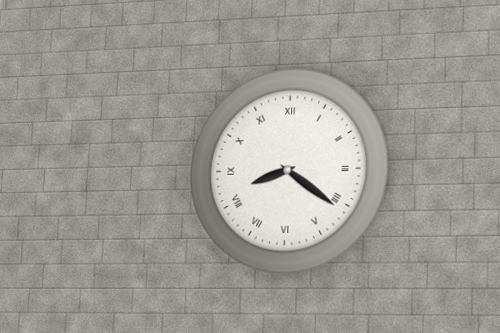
8:21
